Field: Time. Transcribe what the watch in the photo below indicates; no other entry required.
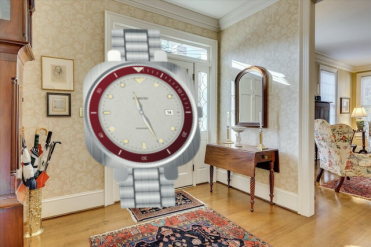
11:26
